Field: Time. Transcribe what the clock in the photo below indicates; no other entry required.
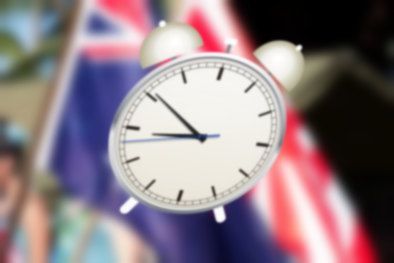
8:50:43
